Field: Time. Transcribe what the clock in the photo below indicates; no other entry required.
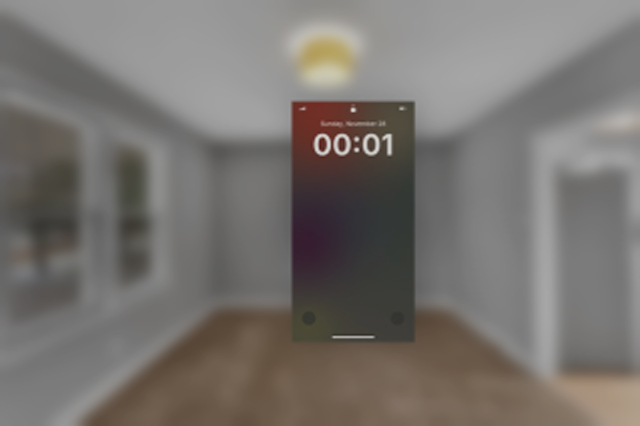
0:01
